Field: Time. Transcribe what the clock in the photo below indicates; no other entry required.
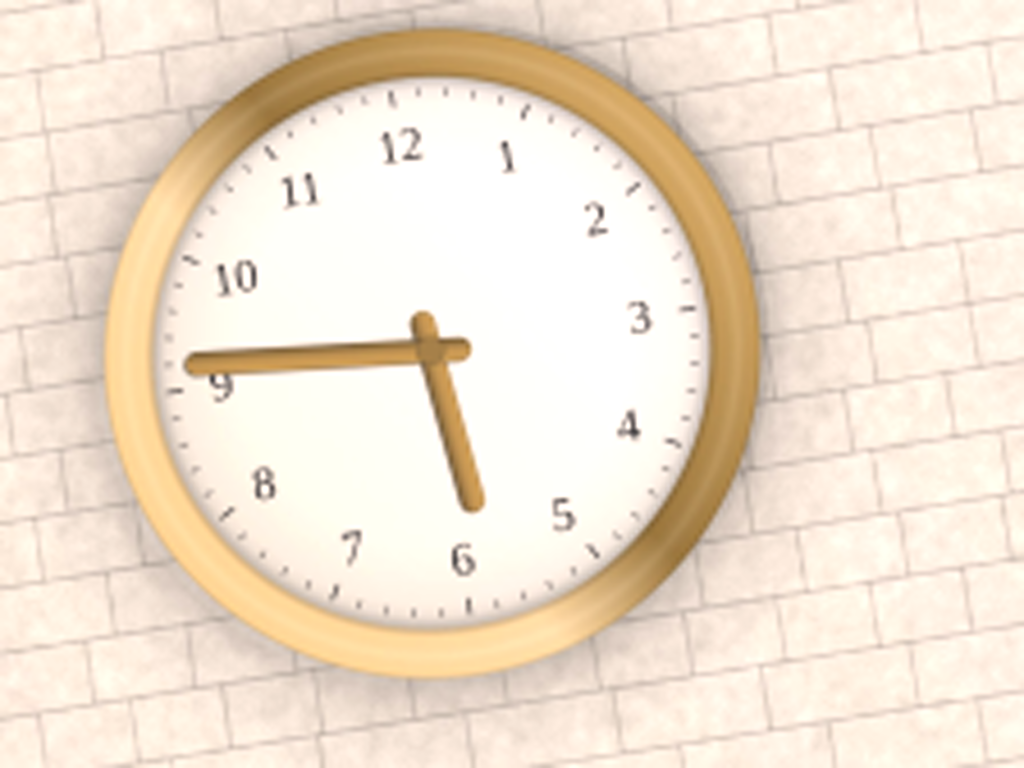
5:46
